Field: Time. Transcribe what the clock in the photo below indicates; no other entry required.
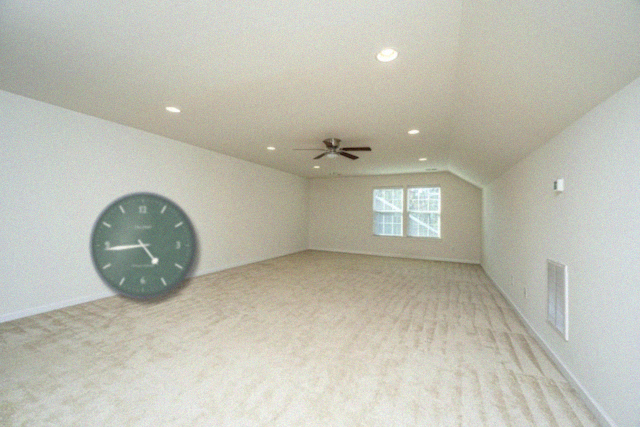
4:44
